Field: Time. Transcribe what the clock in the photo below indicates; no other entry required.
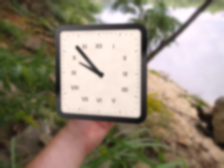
9:53
